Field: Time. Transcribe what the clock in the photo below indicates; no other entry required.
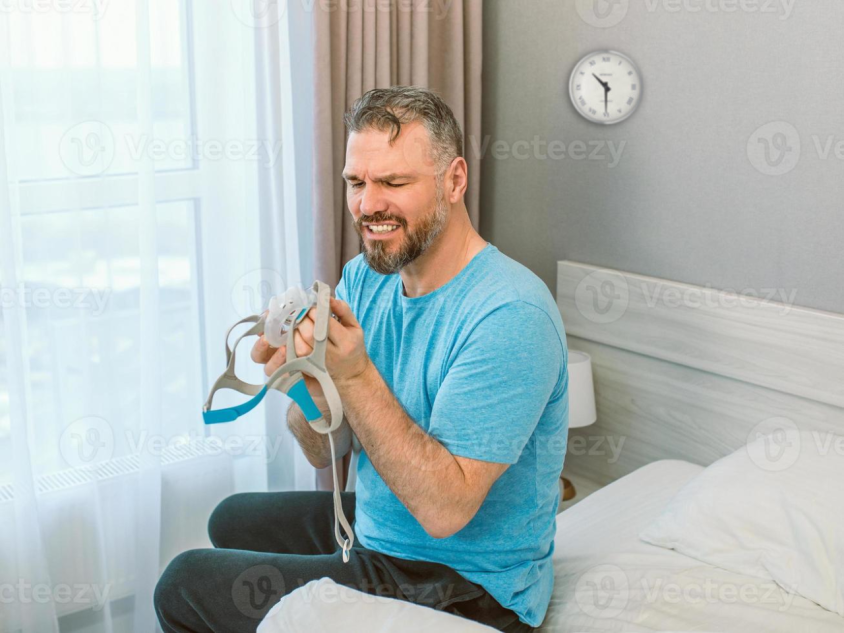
10:30
